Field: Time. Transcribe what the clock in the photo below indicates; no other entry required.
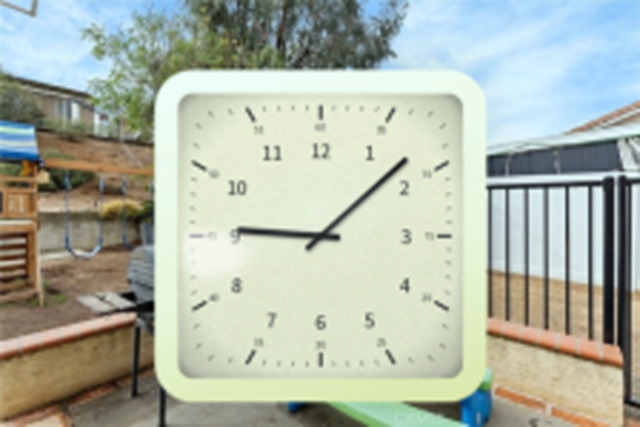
9:08
